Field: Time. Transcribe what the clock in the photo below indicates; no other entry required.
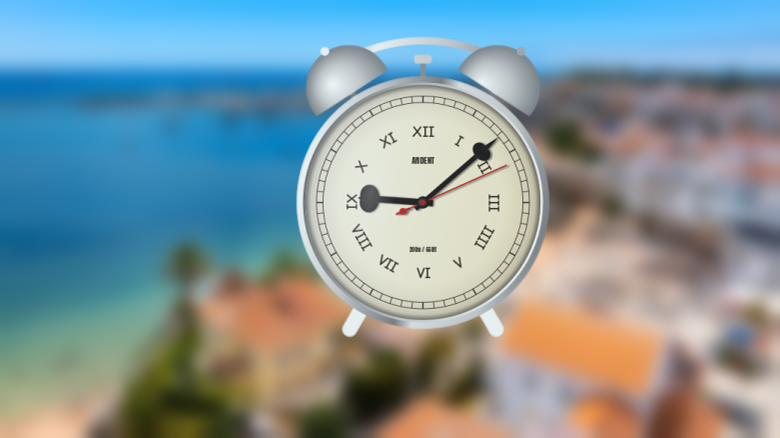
9:08:11
